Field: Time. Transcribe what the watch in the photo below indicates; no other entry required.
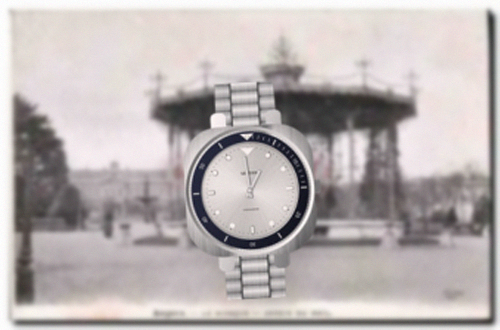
12:59
